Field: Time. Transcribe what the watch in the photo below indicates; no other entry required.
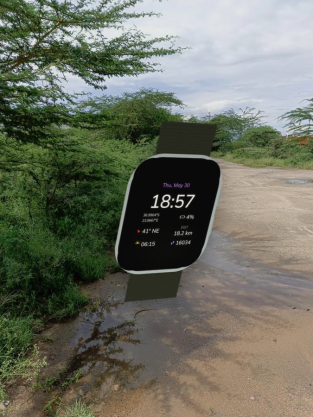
18:57
